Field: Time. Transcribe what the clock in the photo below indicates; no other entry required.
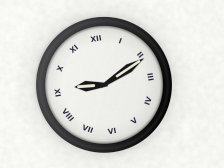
9:11
